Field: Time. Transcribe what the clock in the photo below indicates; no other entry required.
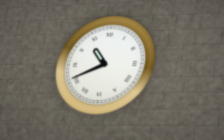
10:41
